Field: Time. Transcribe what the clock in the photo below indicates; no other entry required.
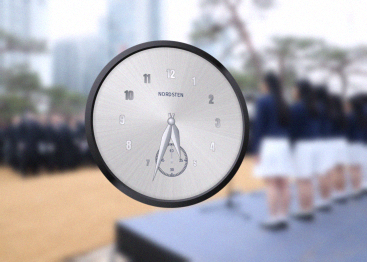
5:33
